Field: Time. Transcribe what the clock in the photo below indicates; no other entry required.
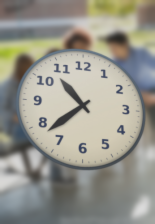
10:38
